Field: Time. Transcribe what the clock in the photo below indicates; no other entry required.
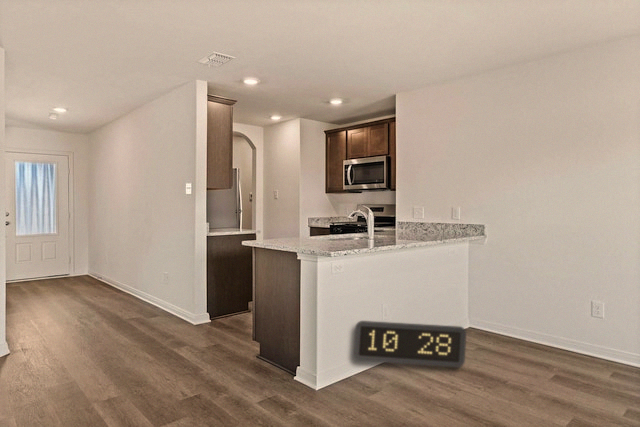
10:28
